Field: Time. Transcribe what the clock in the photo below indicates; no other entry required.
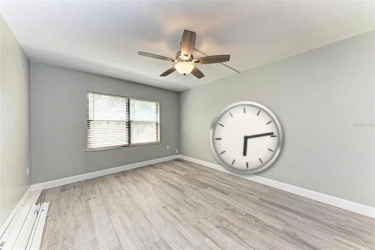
6:14
